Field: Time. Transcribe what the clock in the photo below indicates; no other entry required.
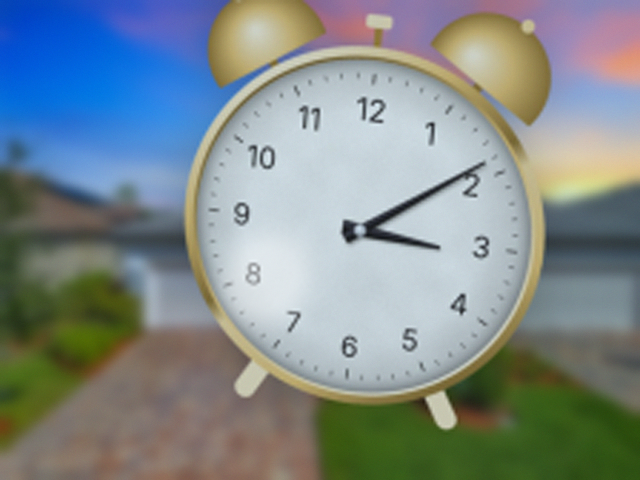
3:09
